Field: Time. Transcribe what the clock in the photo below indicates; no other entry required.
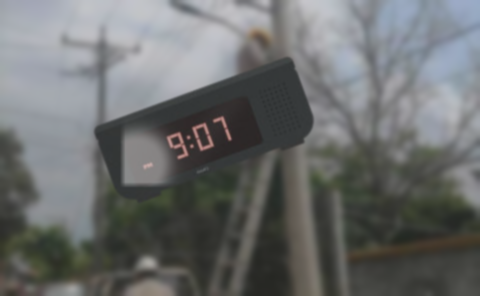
9:07
